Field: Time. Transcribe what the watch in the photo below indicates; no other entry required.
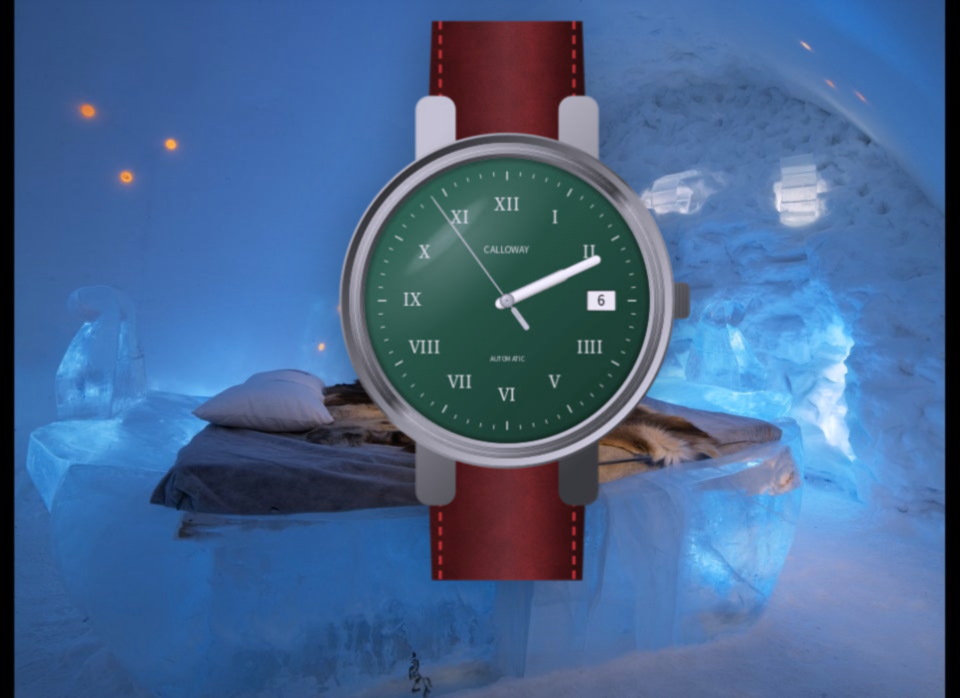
2:10:54
